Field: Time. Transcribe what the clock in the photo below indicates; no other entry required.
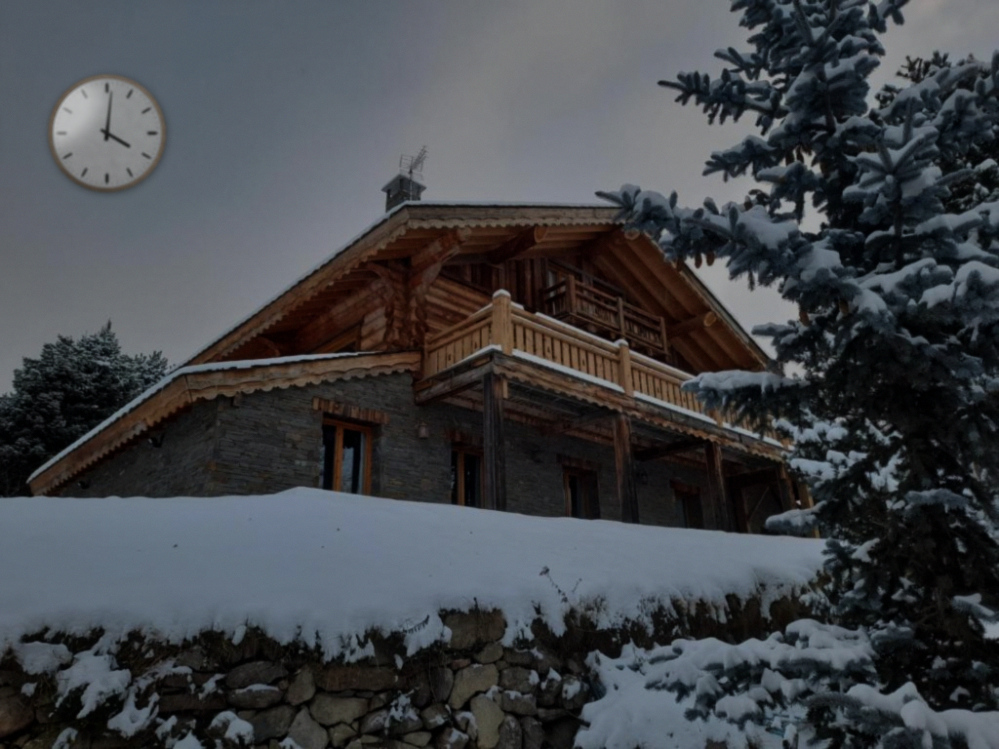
4:01
